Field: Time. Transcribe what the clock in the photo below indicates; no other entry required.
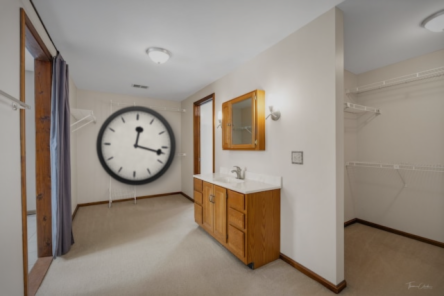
12:17
